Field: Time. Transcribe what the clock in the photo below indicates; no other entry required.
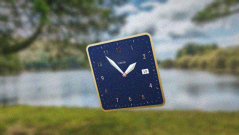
1:54
